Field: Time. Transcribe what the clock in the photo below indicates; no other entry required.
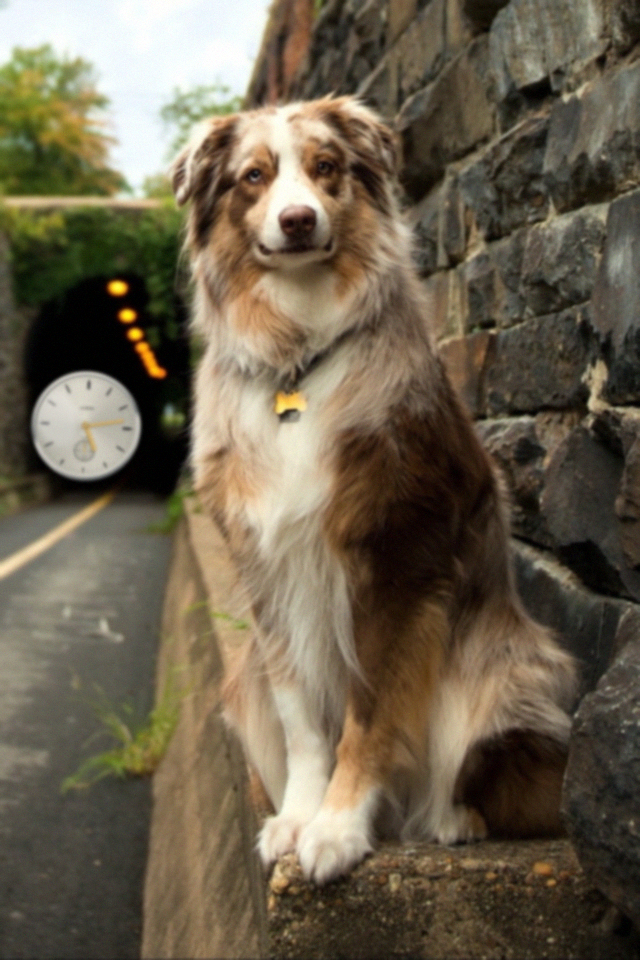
5:13
